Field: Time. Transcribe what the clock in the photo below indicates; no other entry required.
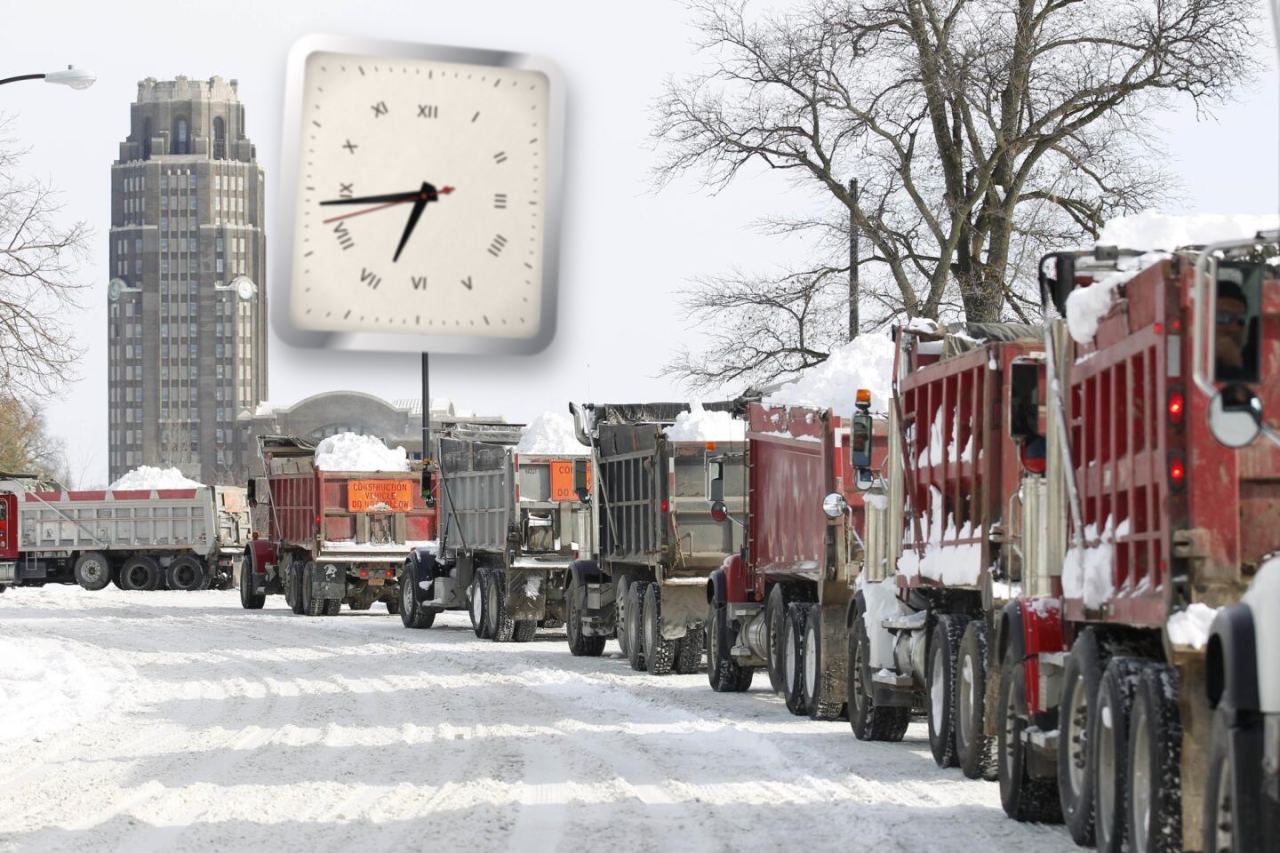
6:43:42
